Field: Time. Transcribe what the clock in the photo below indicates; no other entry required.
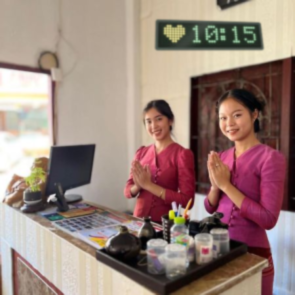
10:15
